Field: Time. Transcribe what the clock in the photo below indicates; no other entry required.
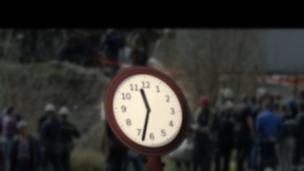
11:33
